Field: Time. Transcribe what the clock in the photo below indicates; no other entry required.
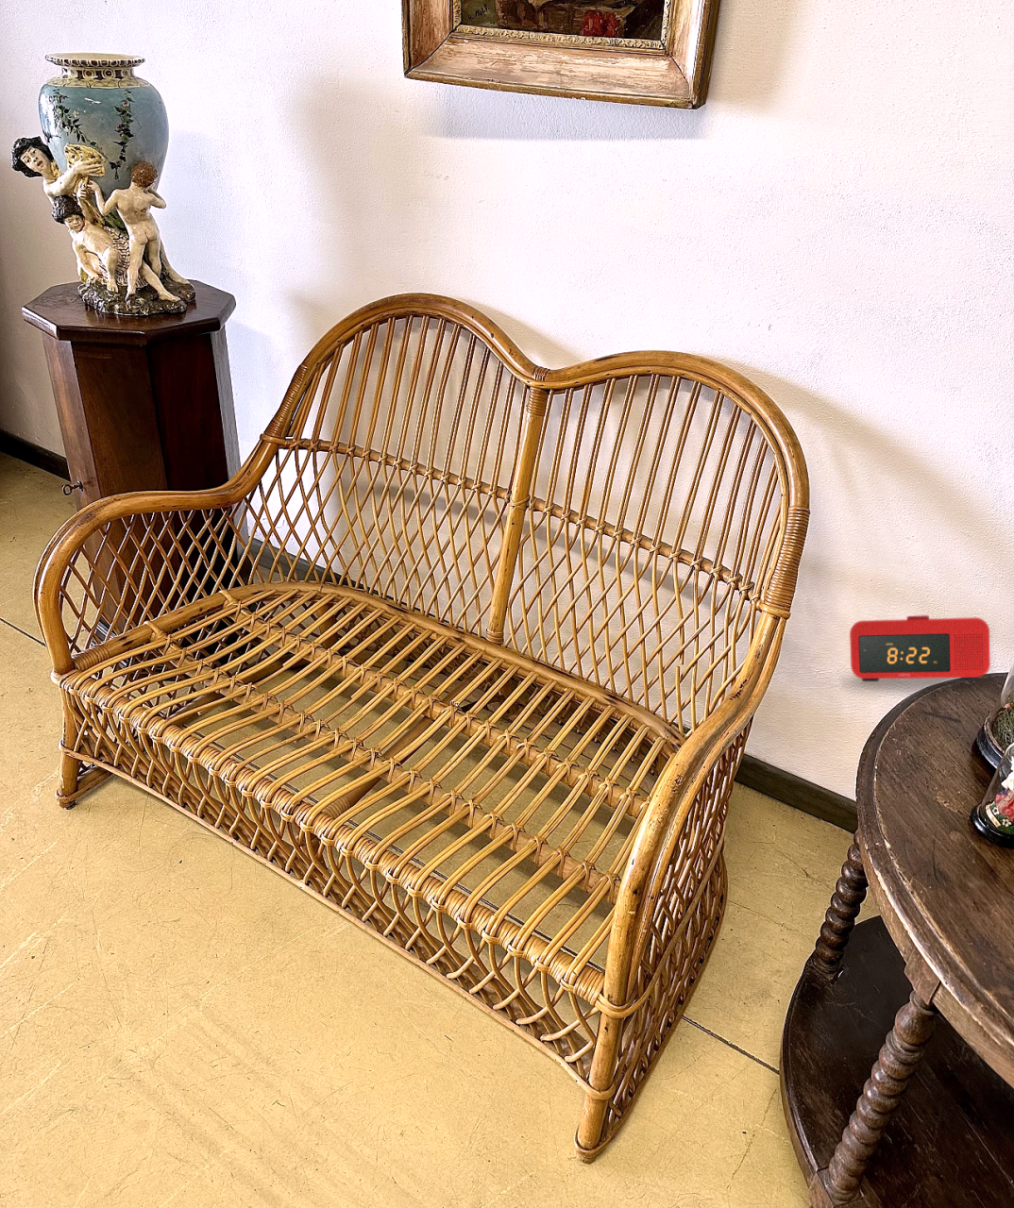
8:22
